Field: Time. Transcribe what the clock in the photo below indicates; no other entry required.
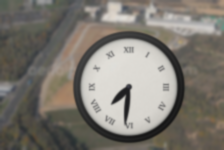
7:31
